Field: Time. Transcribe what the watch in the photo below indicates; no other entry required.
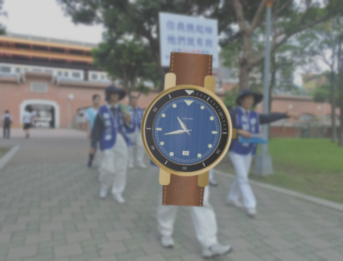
10:43
